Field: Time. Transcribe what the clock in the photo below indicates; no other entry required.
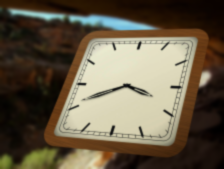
3:41
